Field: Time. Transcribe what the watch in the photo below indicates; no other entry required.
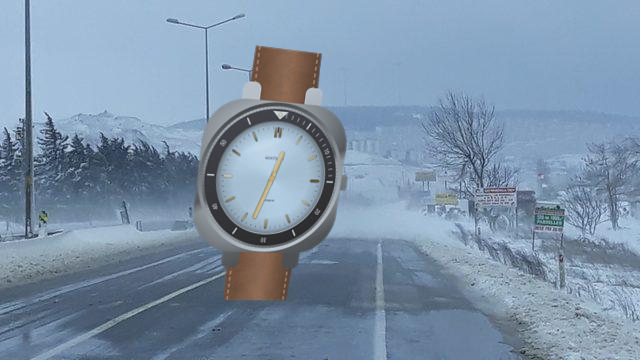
12:33
